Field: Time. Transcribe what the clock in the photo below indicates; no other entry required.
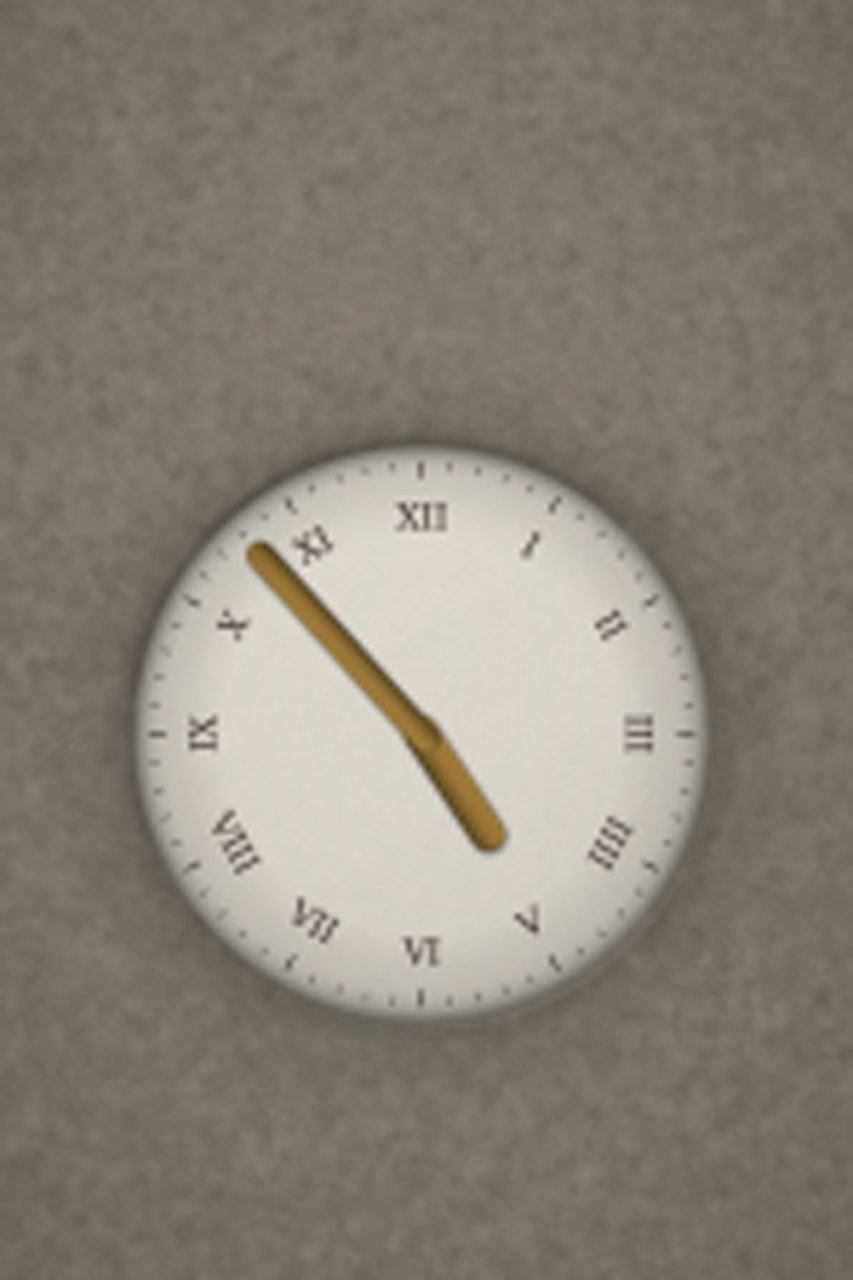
4:53
